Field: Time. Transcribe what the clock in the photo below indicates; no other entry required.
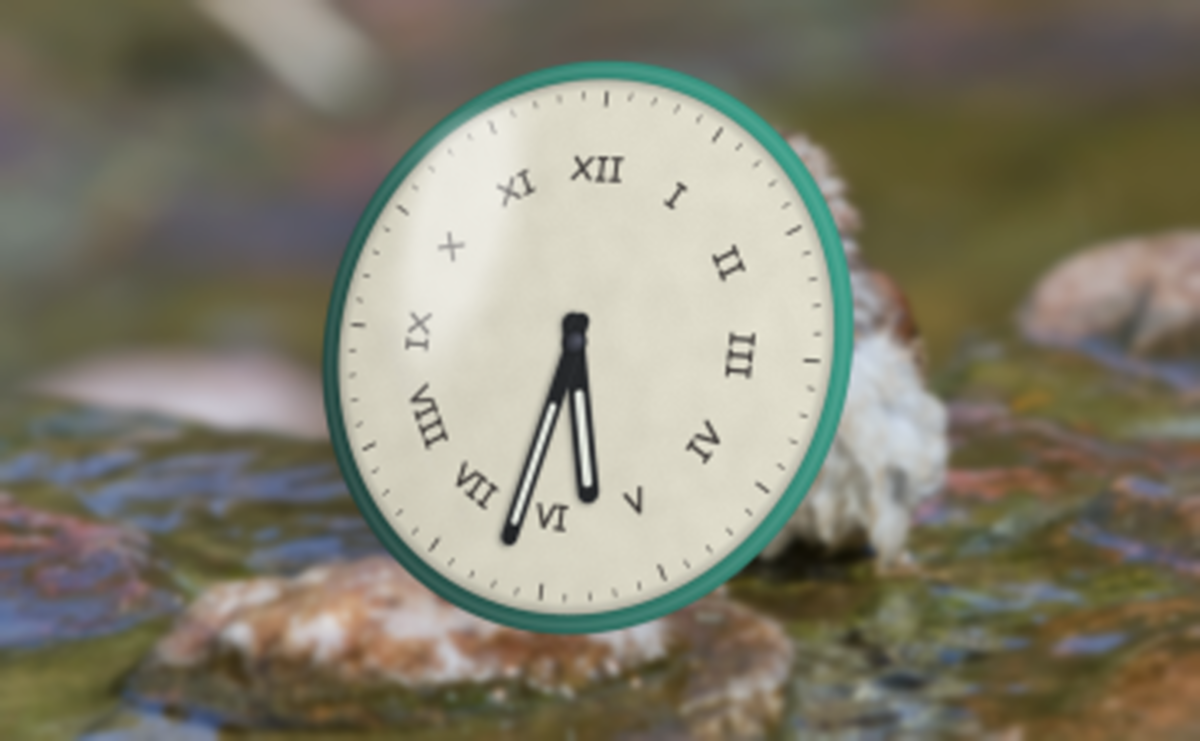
5:32
